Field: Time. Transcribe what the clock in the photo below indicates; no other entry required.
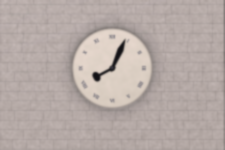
8:04
